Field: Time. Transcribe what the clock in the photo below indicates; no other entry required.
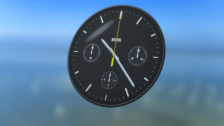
10:23
